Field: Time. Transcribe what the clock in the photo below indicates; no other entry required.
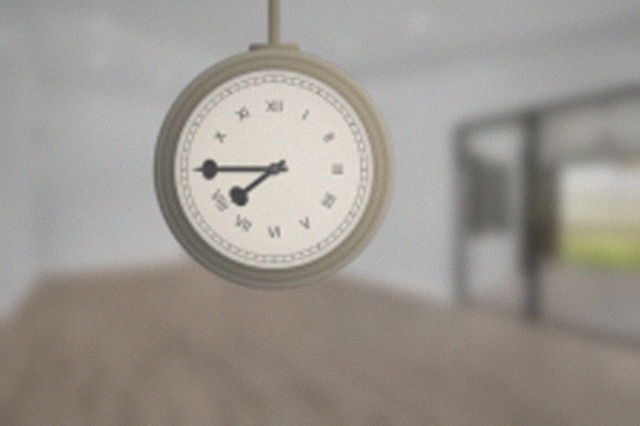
7:45
